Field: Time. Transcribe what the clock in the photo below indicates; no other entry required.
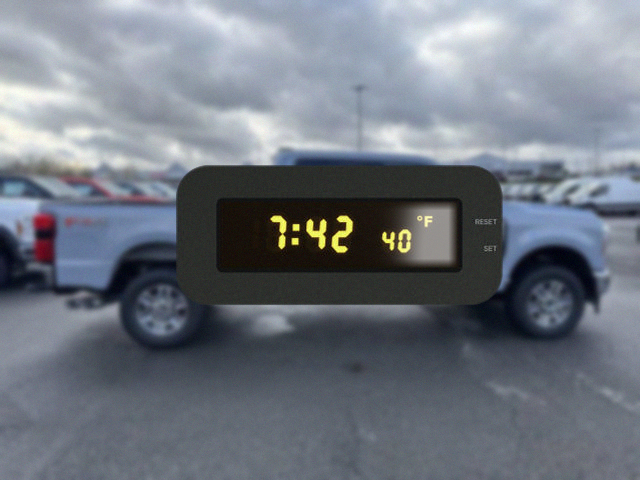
7:42
